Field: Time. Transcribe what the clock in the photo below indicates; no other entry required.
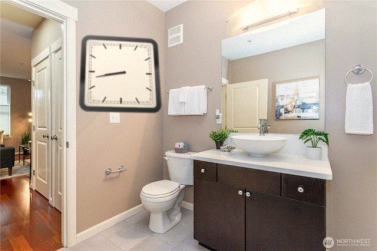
8:43
